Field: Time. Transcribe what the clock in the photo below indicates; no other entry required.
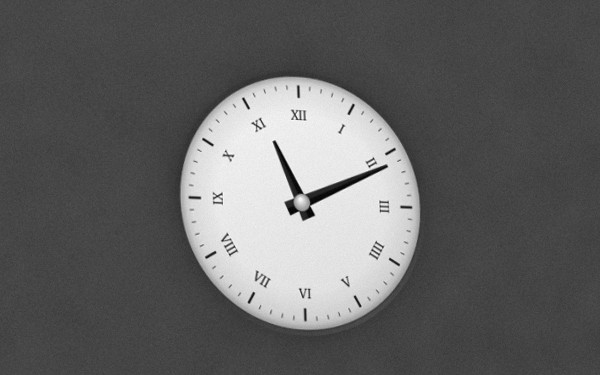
11:11
